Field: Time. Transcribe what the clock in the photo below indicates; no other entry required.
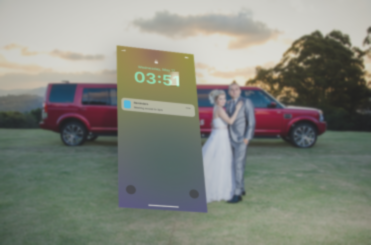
3:51
